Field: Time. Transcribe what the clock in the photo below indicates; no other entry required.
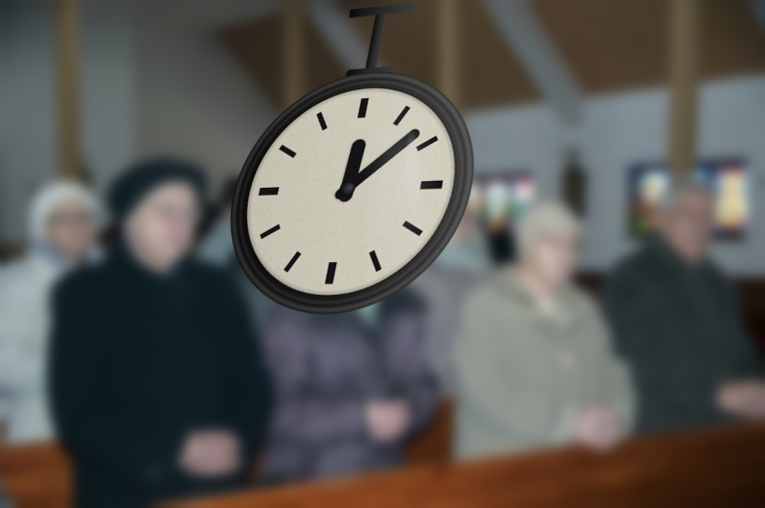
12:08
